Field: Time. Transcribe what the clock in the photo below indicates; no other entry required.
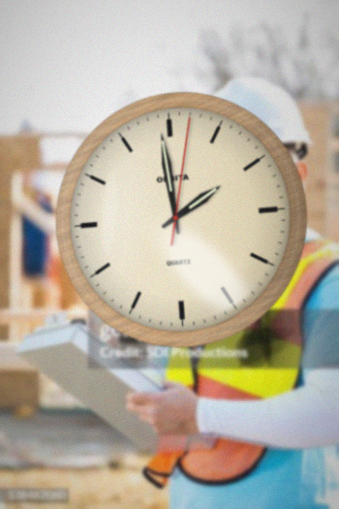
1:59:02
